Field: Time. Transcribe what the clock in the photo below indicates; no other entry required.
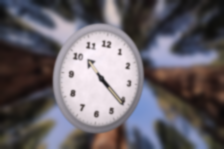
10:21
